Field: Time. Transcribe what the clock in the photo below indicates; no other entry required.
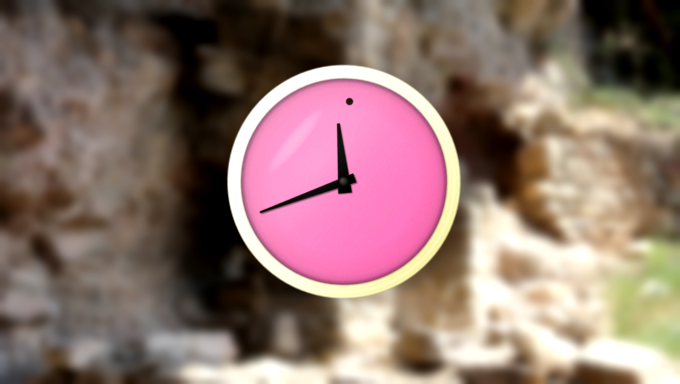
11:41
